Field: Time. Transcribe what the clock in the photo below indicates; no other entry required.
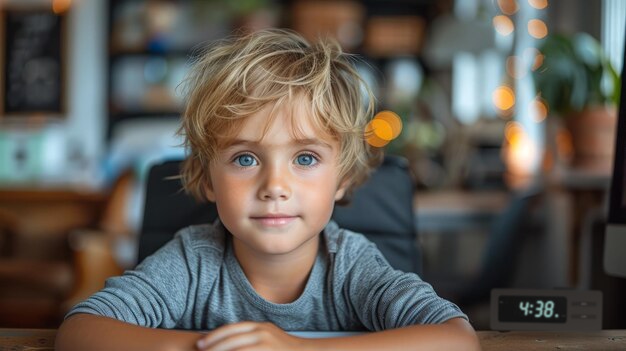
4:38
